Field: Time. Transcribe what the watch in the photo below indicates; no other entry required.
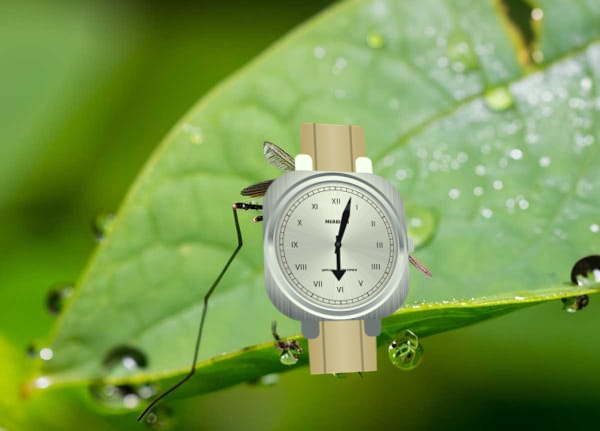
6:03
